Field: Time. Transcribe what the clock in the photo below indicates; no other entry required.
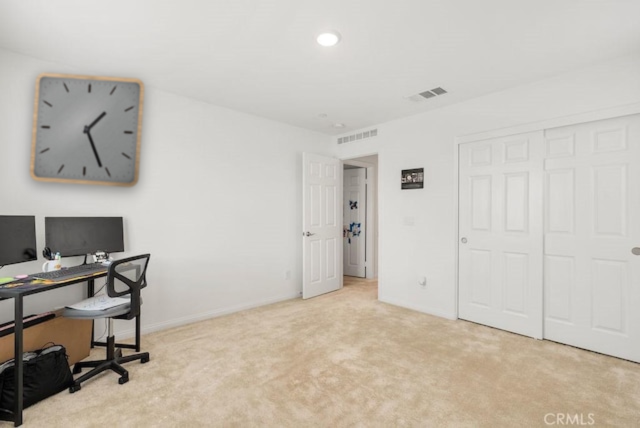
1:26
